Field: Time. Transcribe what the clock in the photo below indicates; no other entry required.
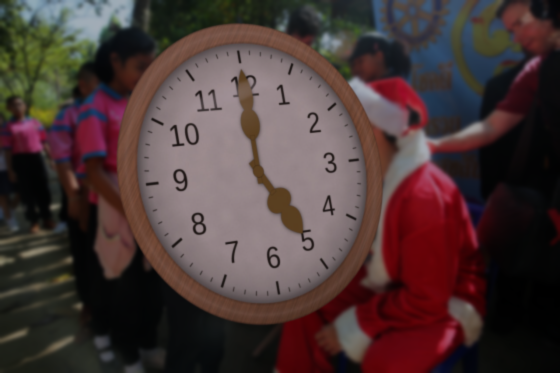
5:00
